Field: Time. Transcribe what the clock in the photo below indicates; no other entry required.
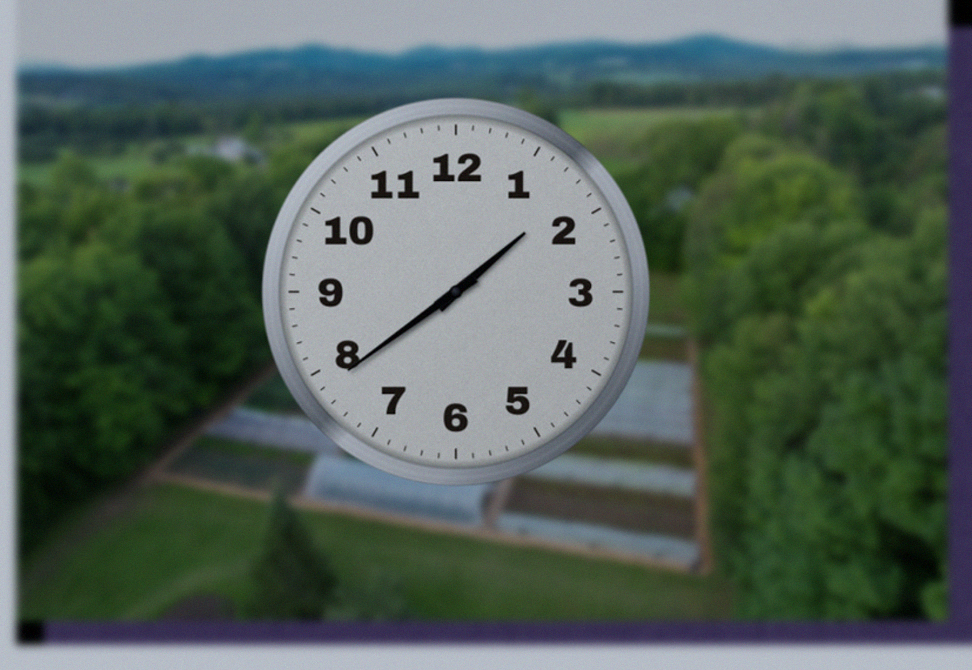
1:39
